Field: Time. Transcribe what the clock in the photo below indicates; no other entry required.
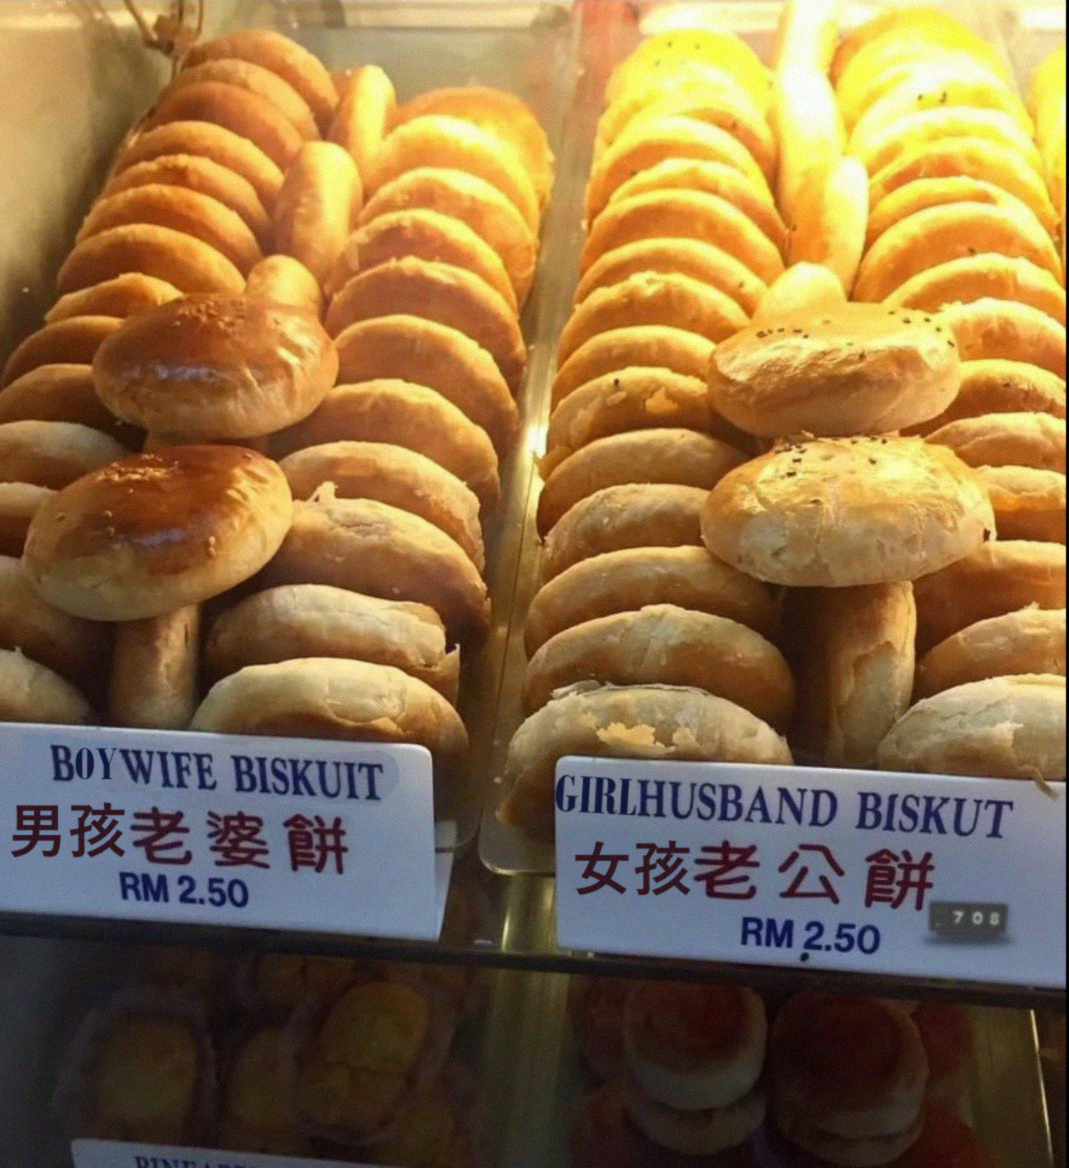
7:08
